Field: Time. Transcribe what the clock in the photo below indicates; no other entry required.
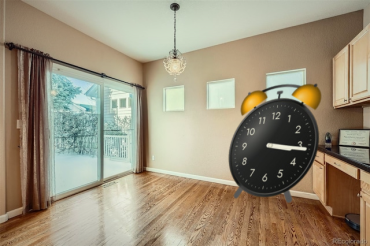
3:16
